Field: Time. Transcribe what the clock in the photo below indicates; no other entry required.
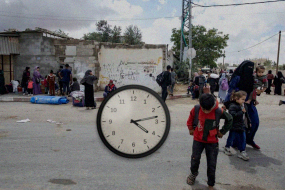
4:13
